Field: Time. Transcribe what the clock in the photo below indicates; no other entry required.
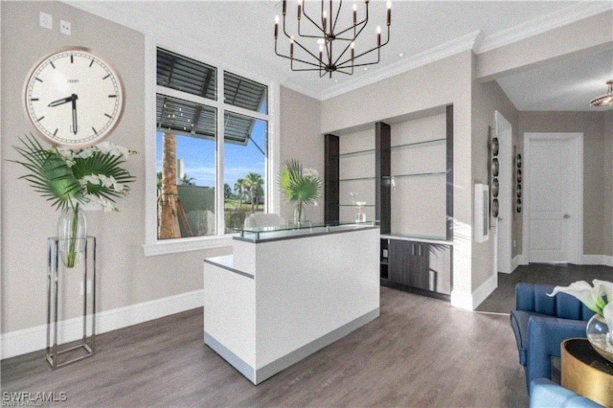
8:30
